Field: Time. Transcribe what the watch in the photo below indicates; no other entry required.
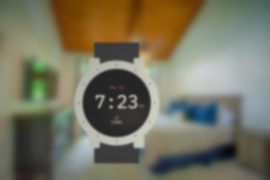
7:23
